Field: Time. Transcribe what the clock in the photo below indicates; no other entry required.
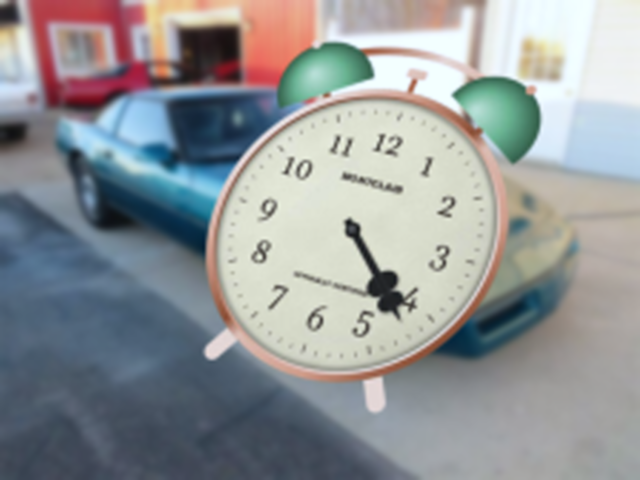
4:22
